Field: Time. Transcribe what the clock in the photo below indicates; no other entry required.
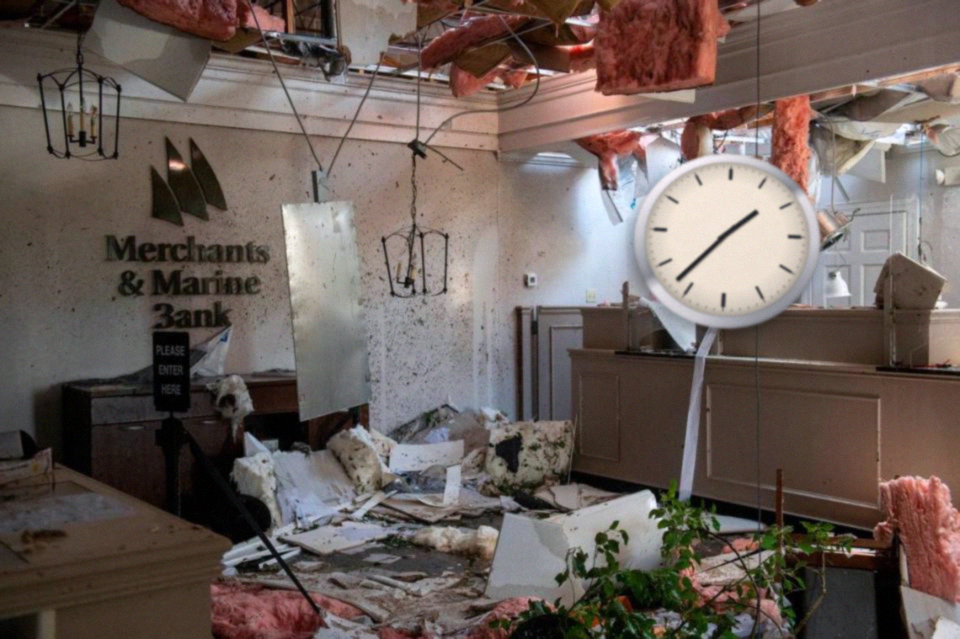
1:37
